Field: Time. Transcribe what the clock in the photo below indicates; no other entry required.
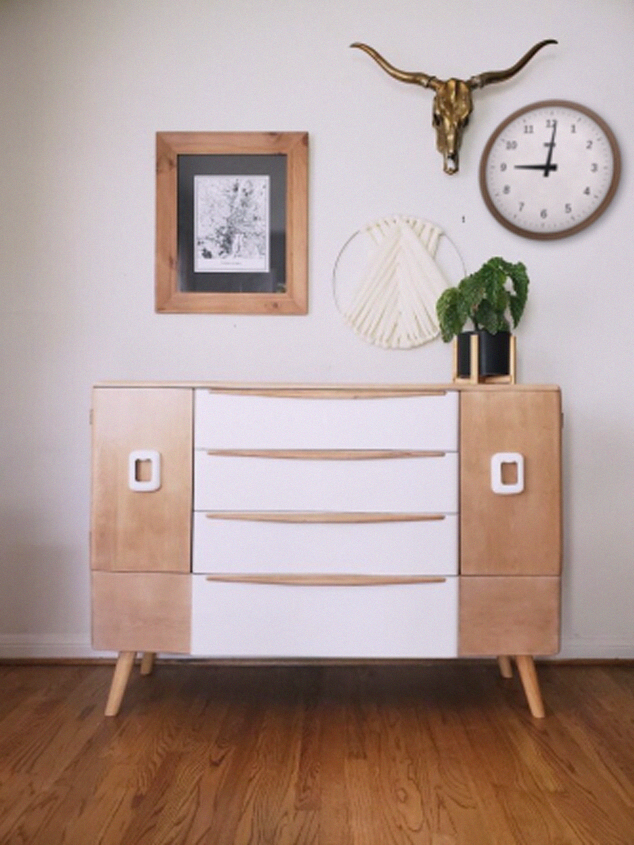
9:01
